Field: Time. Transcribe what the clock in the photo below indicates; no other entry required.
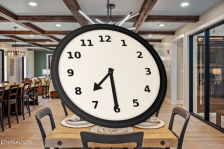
7:30
